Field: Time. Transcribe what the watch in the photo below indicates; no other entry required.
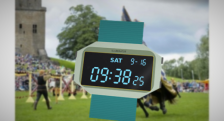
9:38:25
